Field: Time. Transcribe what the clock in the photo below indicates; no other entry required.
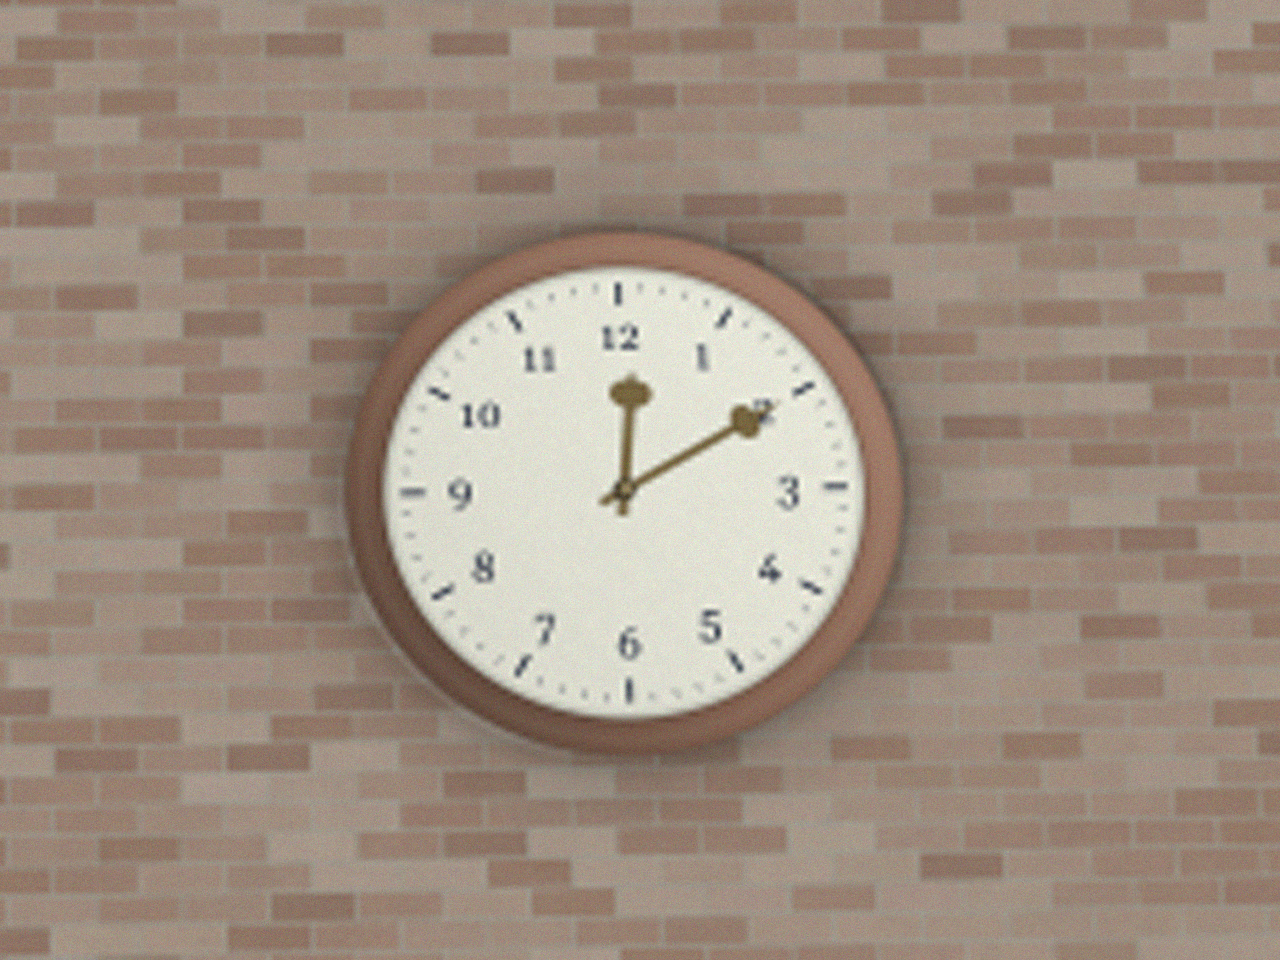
12:10
